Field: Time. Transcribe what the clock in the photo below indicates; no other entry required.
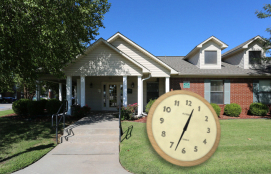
12:33
